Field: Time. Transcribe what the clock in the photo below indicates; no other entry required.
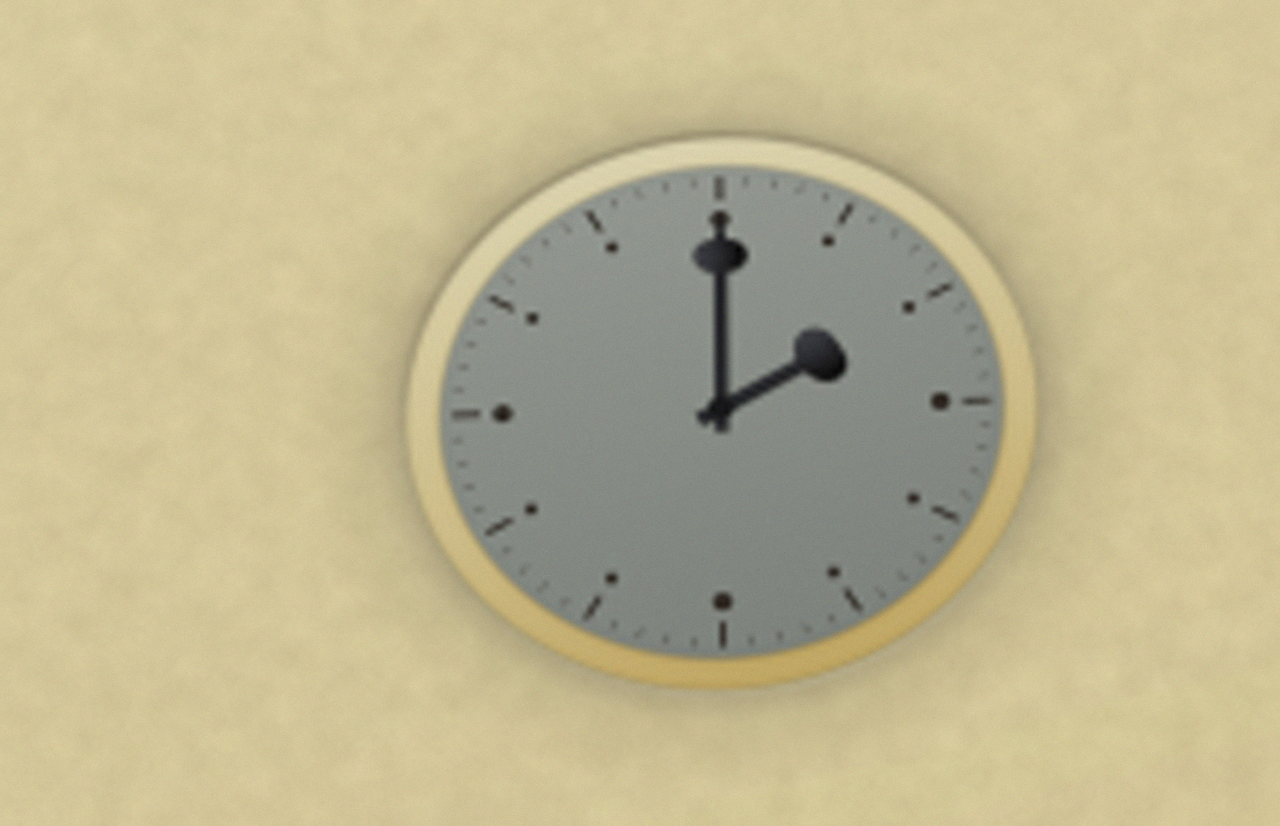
2:00
